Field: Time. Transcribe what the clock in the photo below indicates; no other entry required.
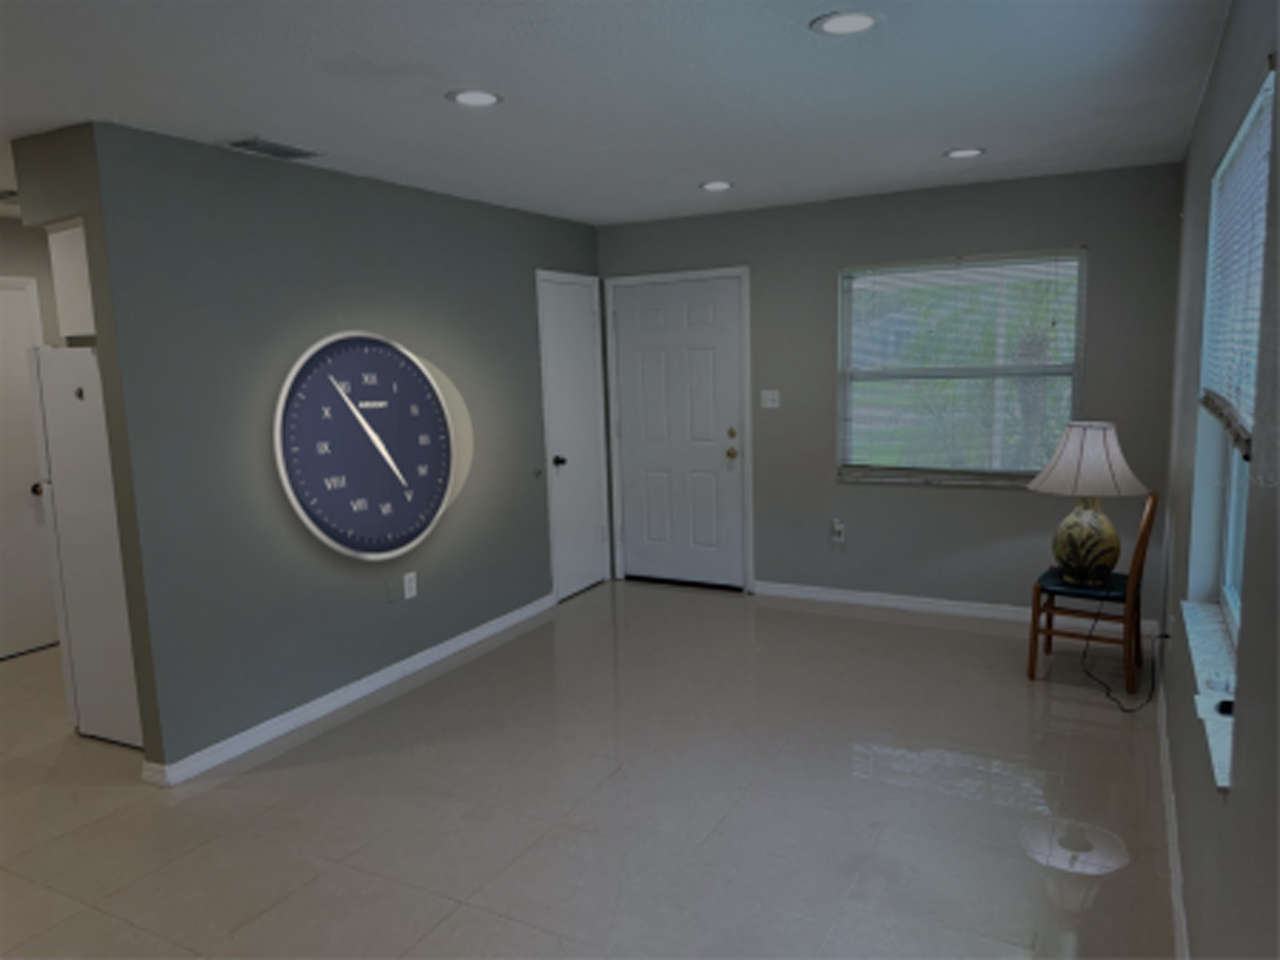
4:54
